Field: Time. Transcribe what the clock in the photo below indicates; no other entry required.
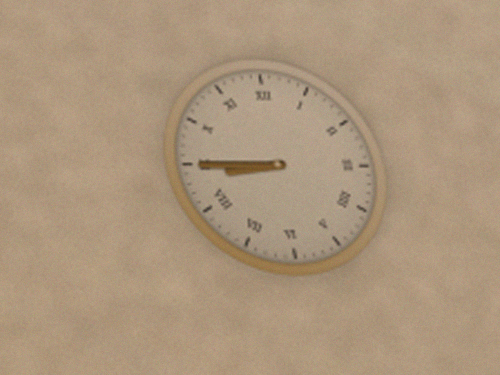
8:45
